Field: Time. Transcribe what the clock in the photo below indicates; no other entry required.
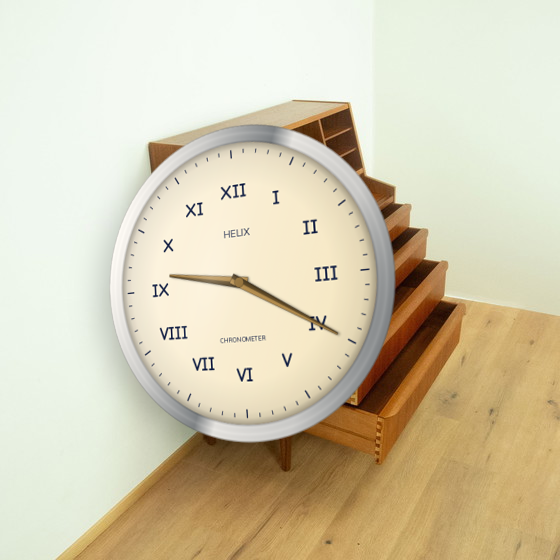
9:20
